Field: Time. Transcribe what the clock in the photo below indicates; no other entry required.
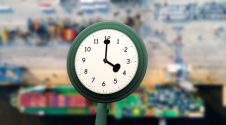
4:00
